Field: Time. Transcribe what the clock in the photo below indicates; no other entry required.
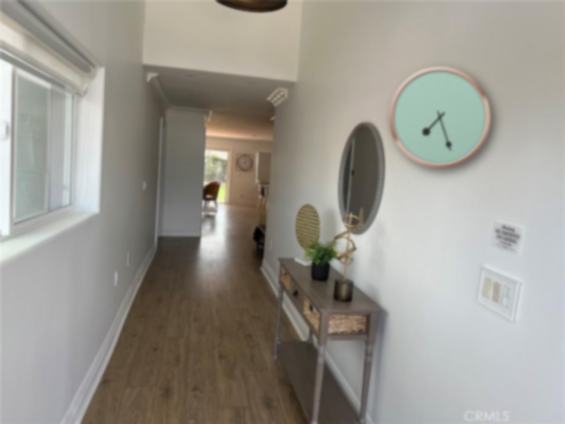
7:27
